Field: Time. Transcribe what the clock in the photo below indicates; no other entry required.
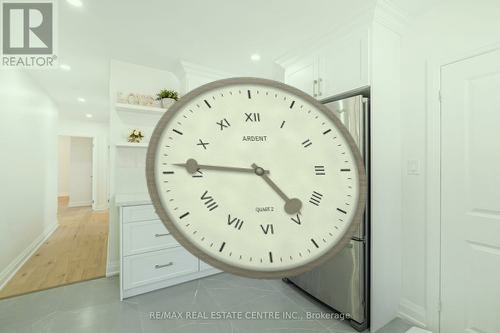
4:46
